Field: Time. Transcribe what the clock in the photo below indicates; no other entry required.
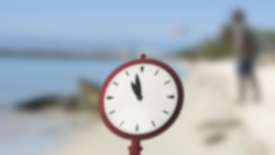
10:58
